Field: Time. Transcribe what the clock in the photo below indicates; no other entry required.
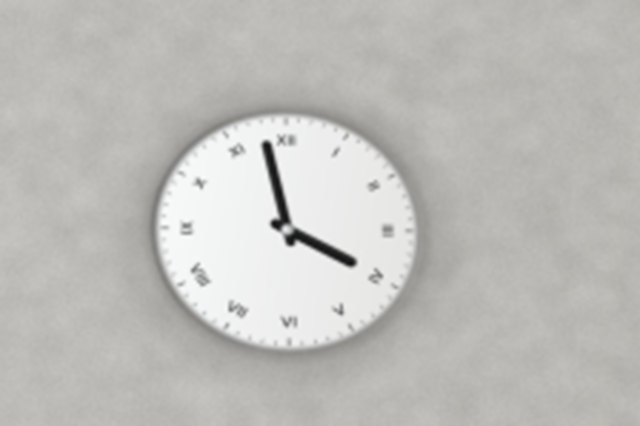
3:58
